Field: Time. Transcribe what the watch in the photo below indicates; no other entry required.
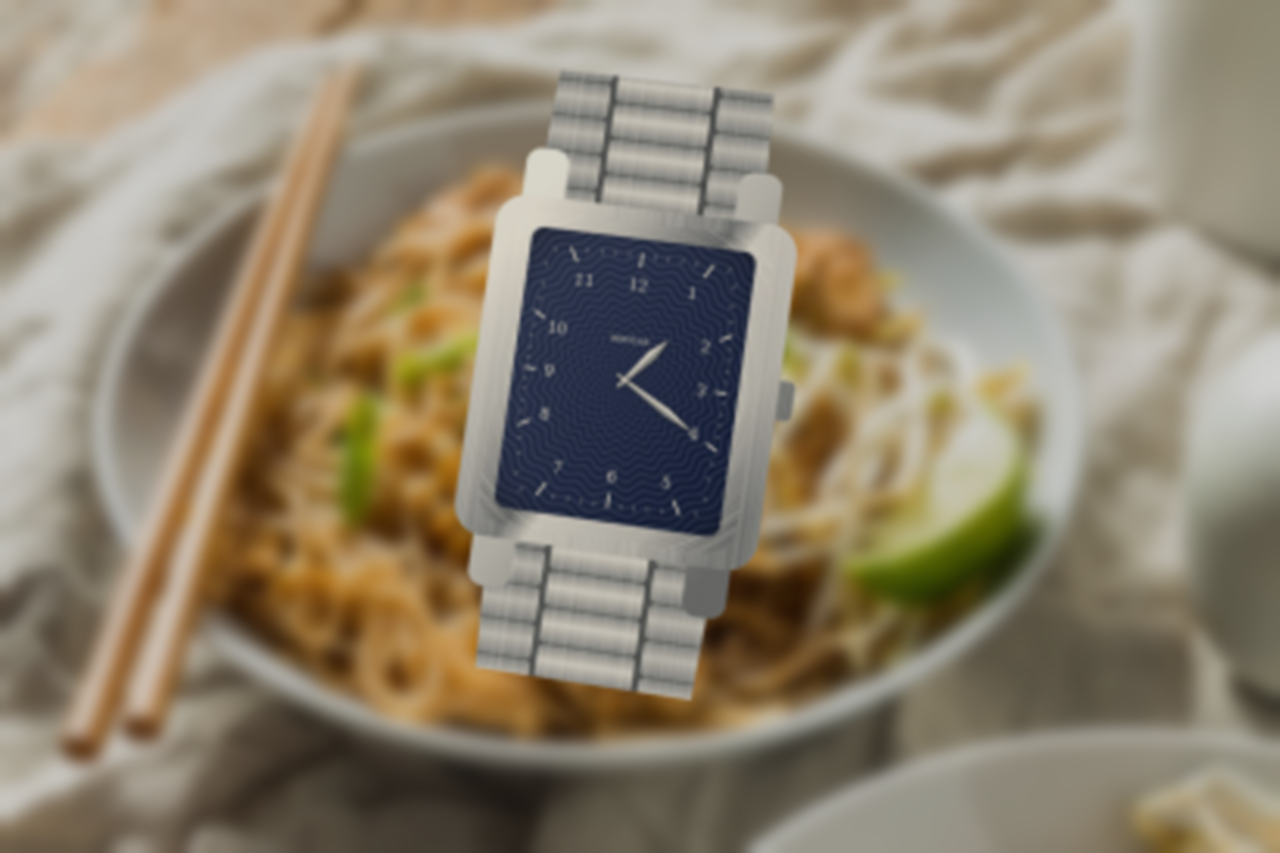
1:20
